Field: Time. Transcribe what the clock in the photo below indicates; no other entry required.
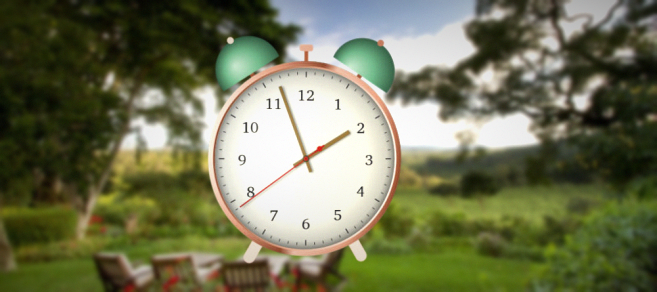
1:56:39
